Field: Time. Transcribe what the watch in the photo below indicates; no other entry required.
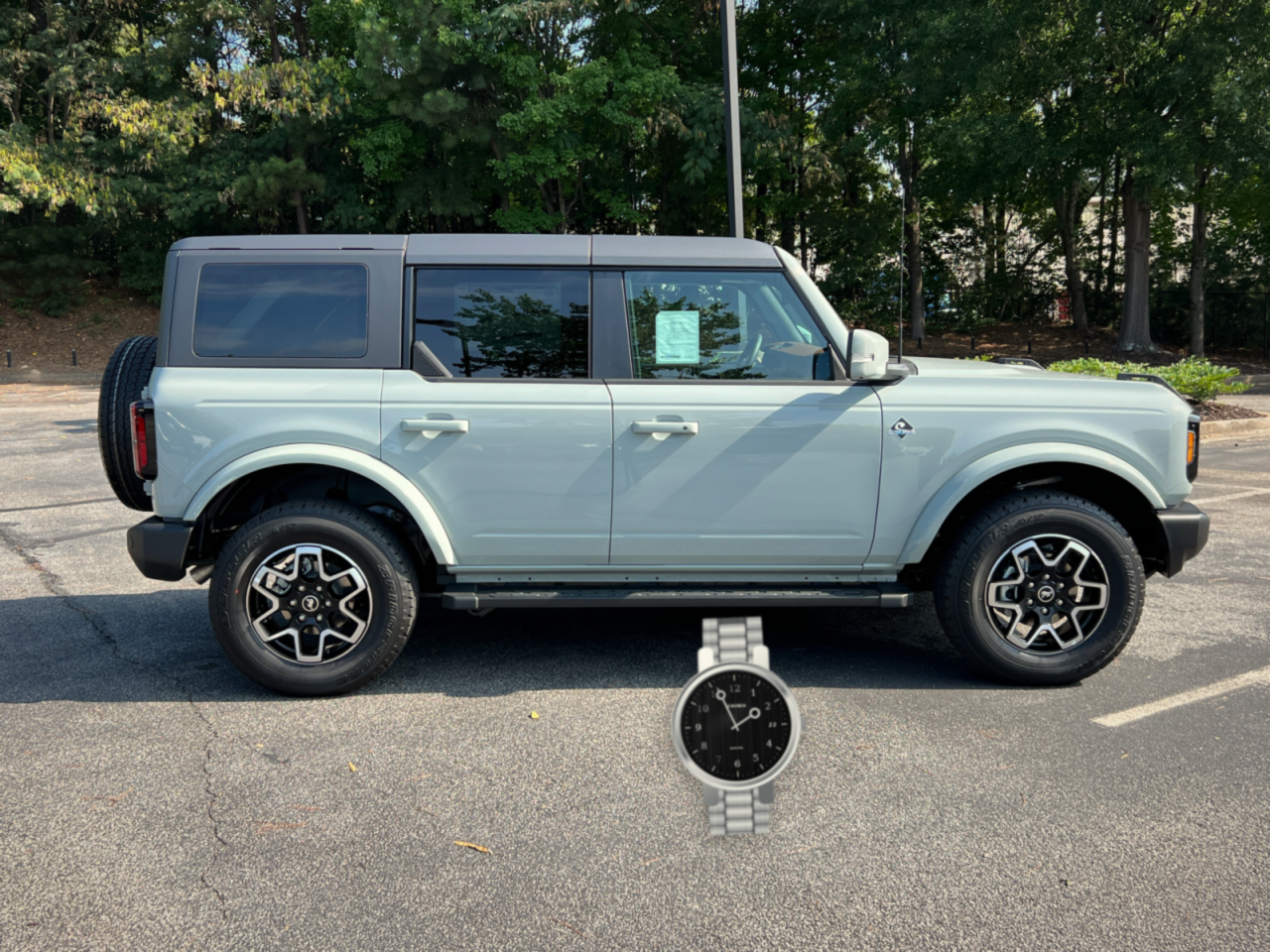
1:56
